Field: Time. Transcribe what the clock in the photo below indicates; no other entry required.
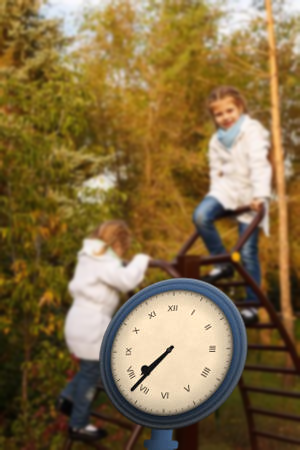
7:37
